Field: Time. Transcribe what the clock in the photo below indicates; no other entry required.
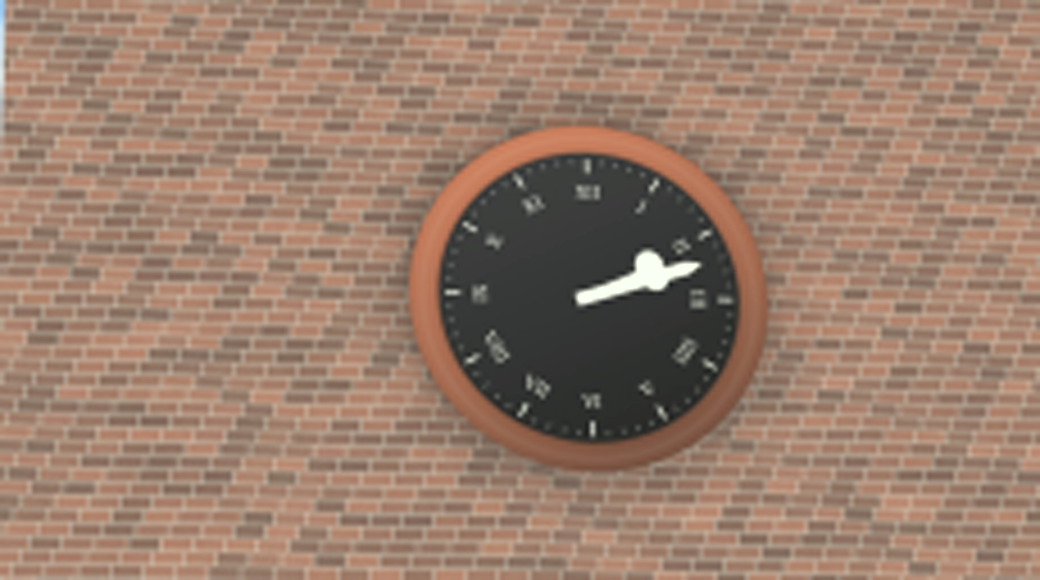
2:12
